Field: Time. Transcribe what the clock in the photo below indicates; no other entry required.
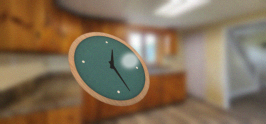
12:26
